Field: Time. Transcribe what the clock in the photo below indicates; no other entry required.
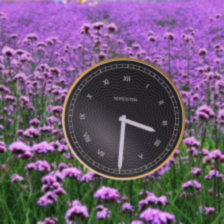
3:30
